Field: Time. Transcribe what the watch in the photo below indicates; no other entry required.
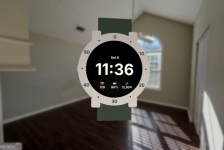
11:36
